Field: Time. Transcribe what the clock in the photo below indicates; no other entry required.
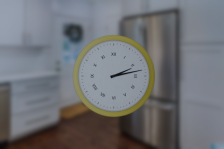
2:13
